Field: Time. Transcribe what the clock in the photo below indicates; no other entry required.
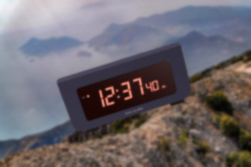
12:37
